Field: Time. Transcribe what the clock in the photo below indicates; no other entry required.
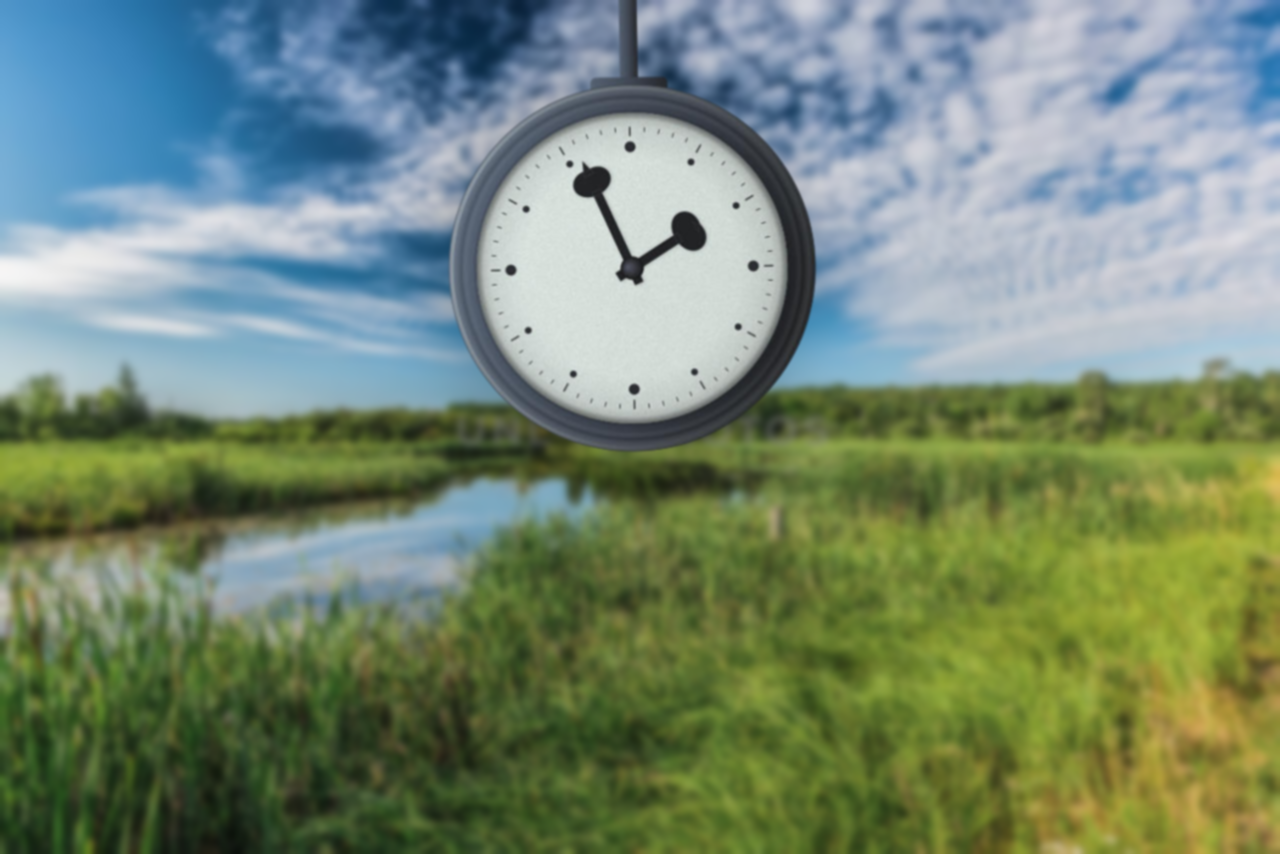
1:56
